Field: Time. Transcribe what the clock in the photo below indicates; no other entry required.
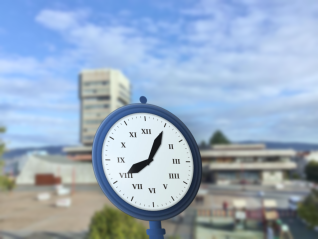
8:05
